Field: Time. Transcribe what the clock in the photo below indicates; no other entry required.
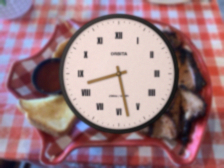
8:28
